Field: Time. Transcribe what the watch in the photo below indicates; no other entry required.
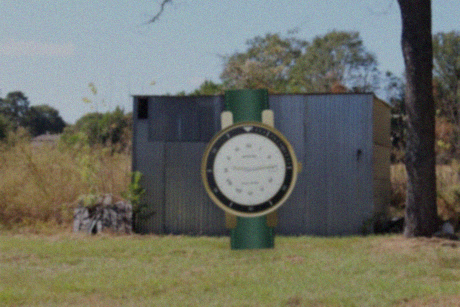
9:14
